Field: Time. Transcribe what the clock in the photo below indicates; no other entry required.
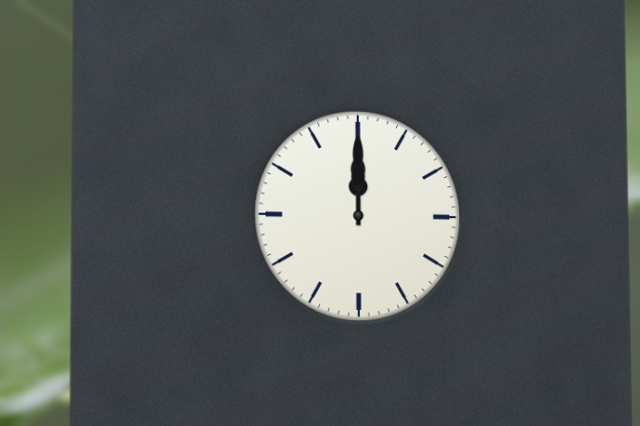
12:00
